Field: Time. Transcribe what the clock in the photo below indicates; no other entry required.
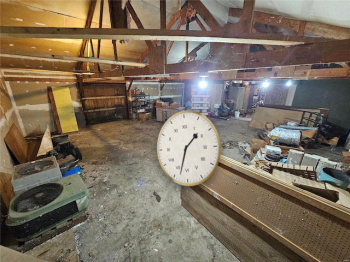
1:33
